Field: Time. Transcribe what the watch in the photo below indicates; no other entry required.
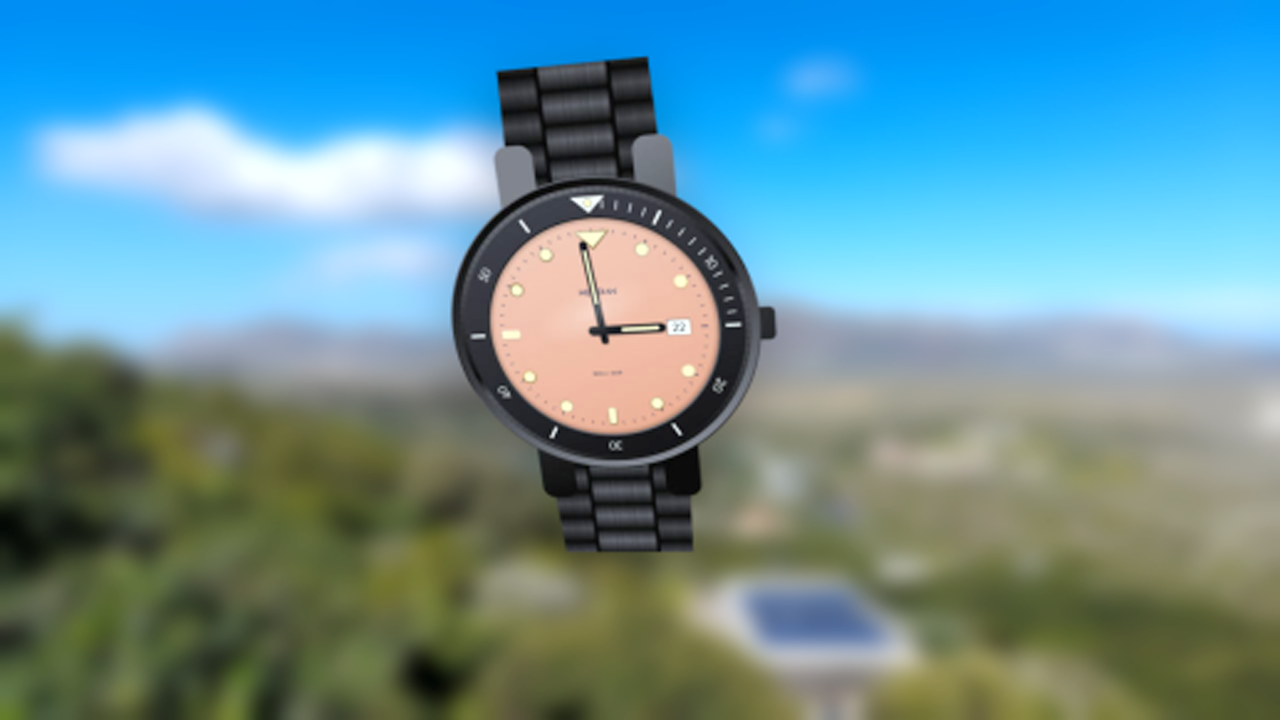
2:59
